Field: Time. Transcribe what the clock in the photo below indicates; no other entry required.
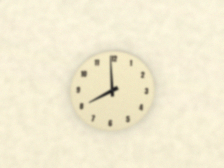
7:59
